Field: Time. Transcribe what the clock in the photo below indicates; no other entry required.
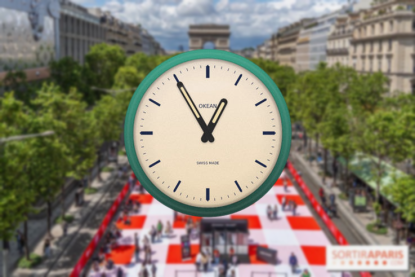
12:55
